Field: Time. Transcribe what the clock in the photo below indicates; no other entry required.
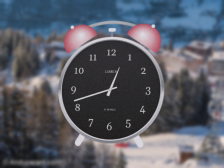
12:42
